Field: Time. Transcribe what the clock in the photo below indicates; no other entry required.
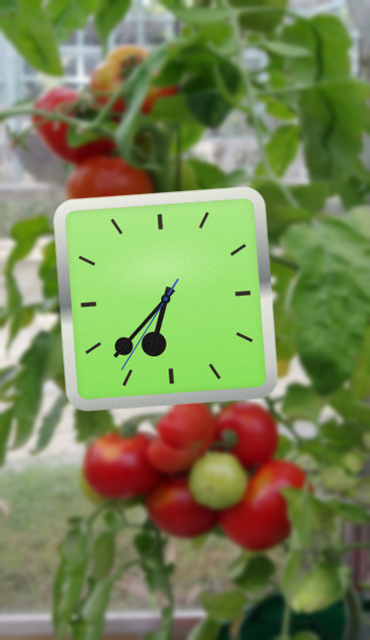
6:37:36
